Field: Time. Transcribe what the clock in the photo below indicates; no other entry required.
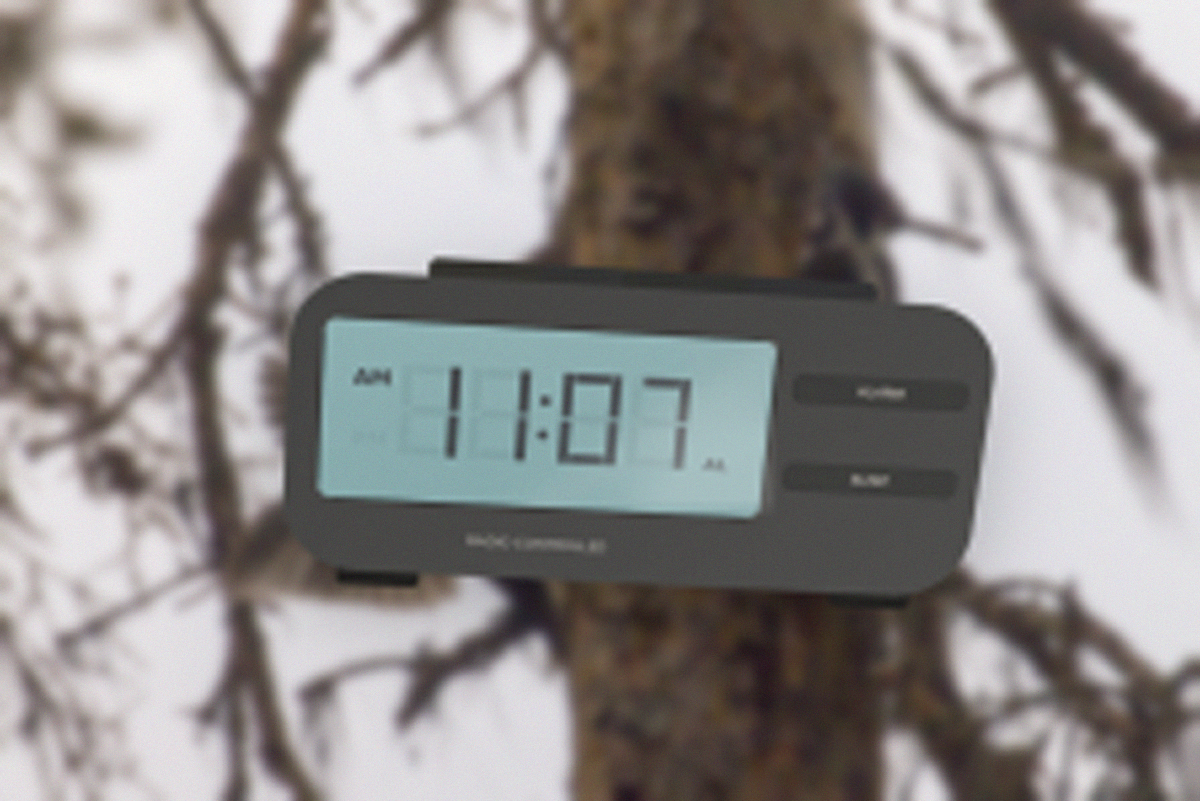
11:07
